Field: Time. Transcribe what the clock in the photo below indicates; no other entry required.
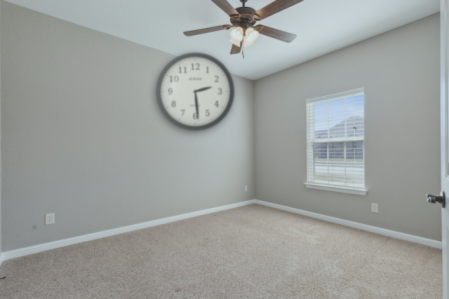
2:29
